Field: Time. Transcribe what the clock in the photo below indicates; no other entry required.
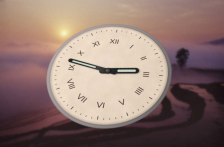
2:47
